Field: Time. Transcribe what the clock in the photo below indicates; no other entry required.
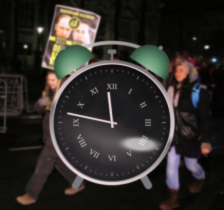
11:47
